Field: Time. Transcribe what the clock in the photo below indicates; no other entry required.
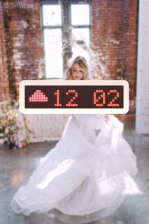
12:02
